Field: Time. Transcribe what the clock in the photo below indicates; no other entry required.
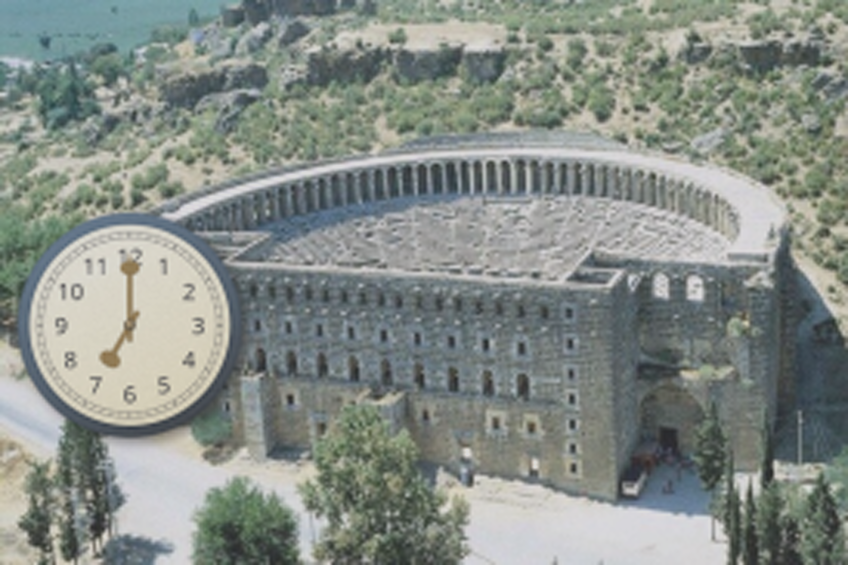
7:00
